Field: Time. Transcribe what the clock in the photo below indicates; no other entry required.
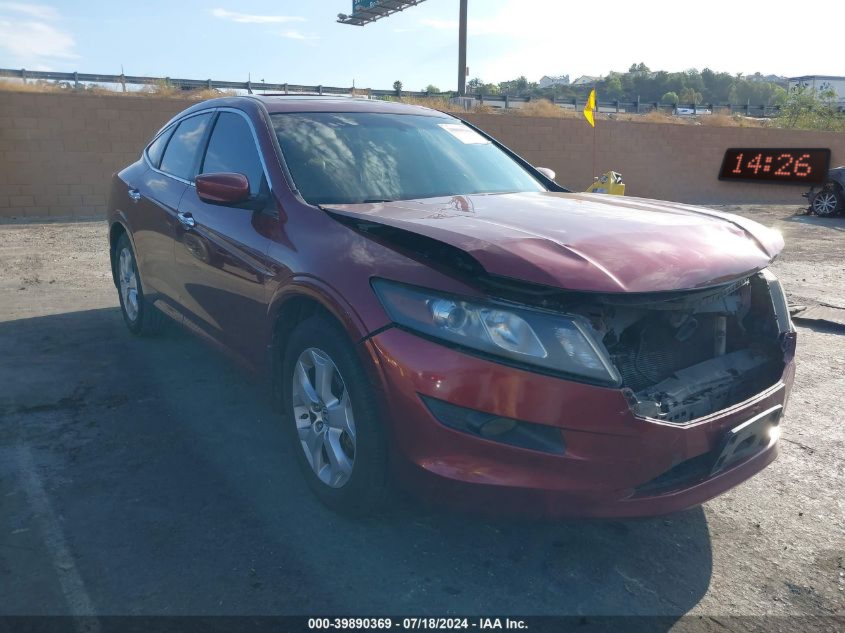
14:26
